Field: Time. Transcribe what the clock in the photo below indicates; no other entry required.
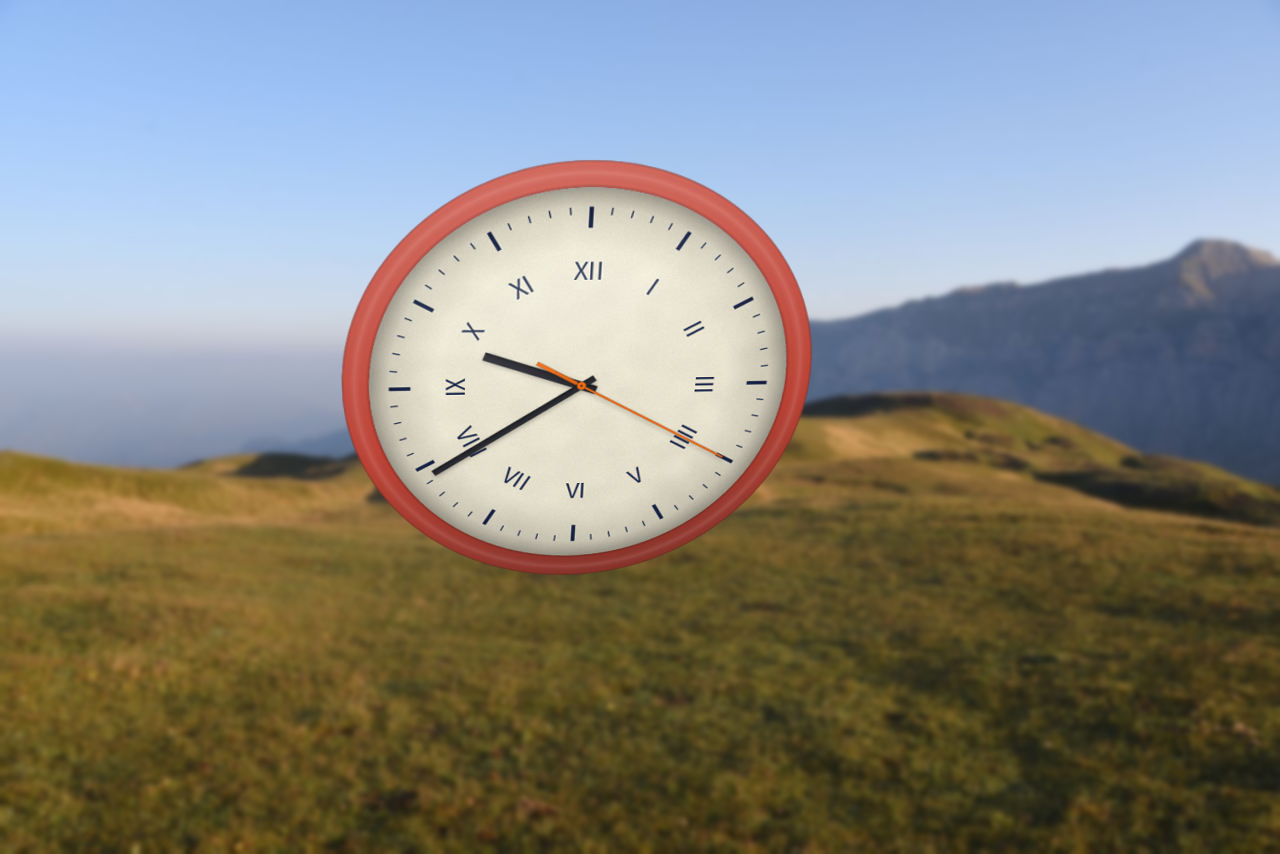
9:39:20
